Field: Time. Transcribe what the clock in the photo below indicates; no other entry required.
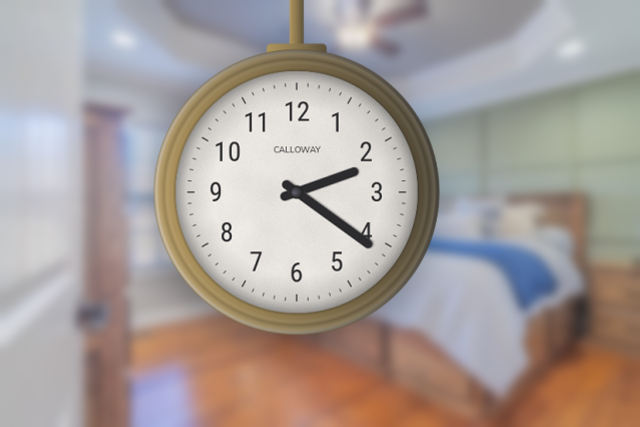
2:21
